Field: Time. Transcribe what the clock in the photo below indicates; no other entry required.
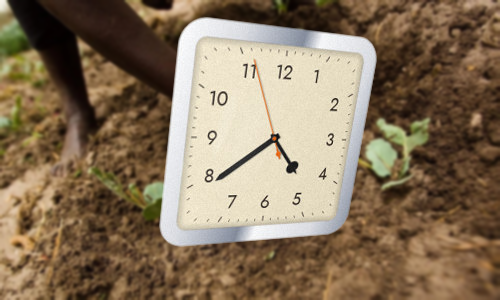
4:38:56
